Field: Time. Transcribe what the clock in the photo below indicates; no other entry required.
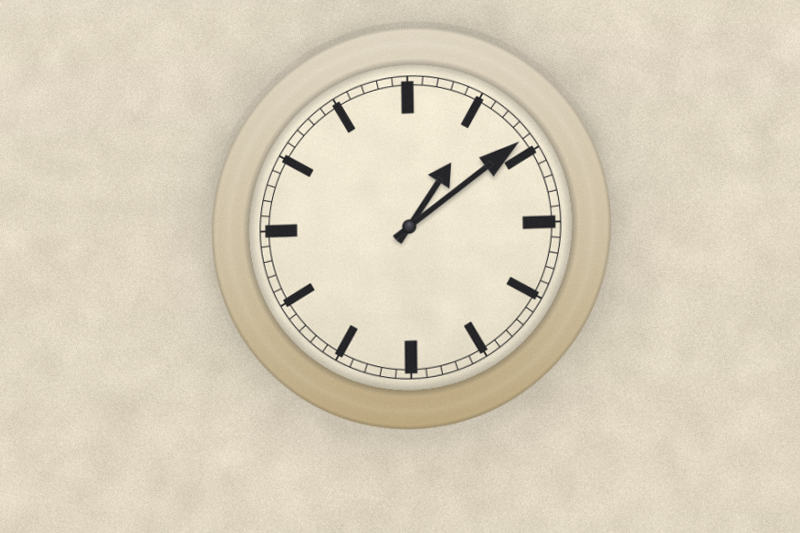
1:09
